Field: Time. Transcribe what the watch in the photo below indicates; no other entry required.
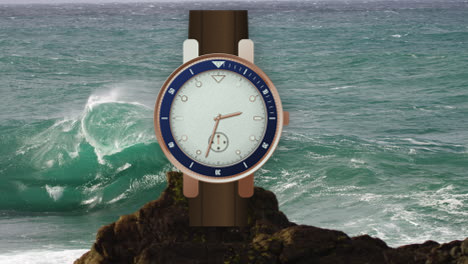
2:33
